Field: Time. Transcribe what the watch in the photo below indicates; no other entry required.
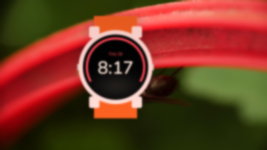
8:17
